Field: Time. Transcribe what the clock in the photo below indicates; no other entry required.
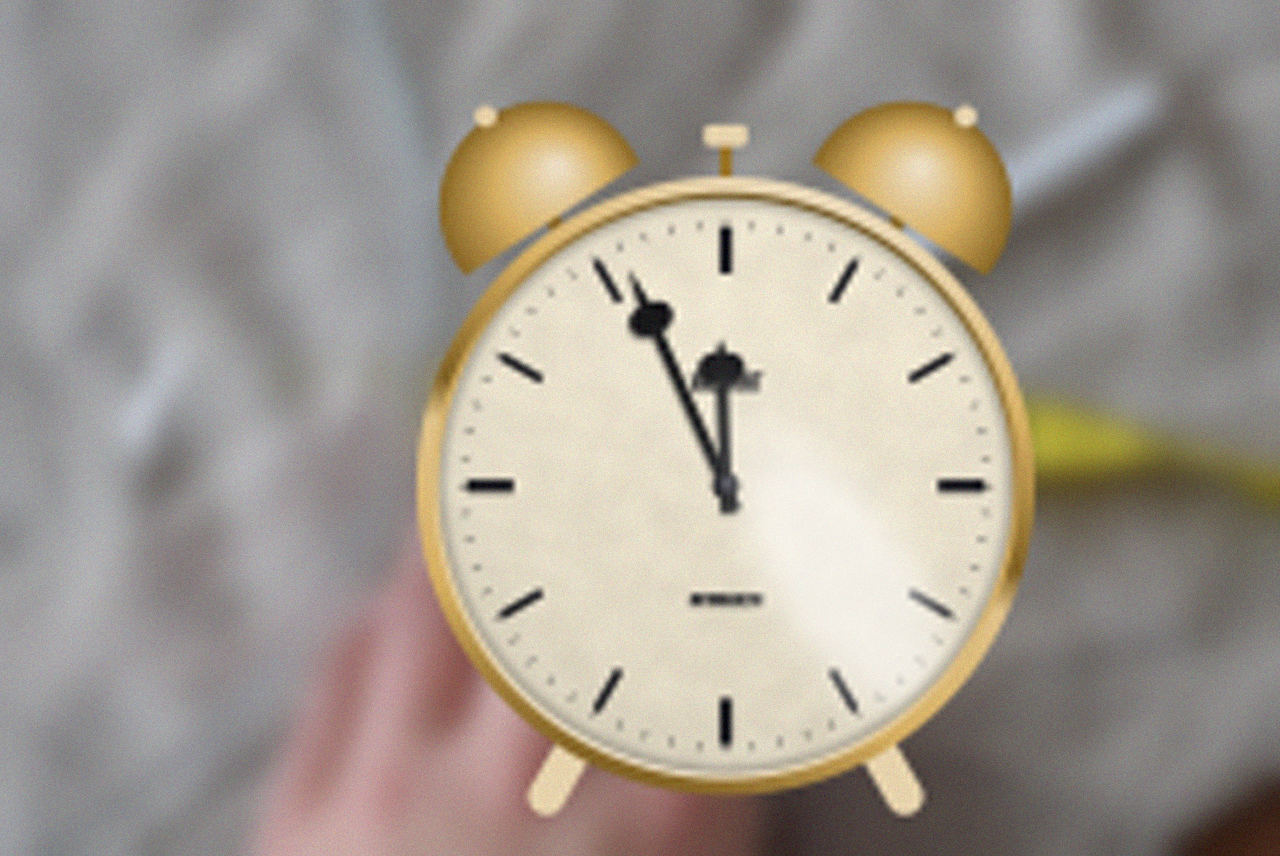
11:56
